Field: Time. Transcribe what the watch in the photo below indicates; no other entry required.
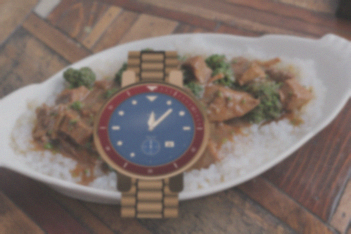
12:07
